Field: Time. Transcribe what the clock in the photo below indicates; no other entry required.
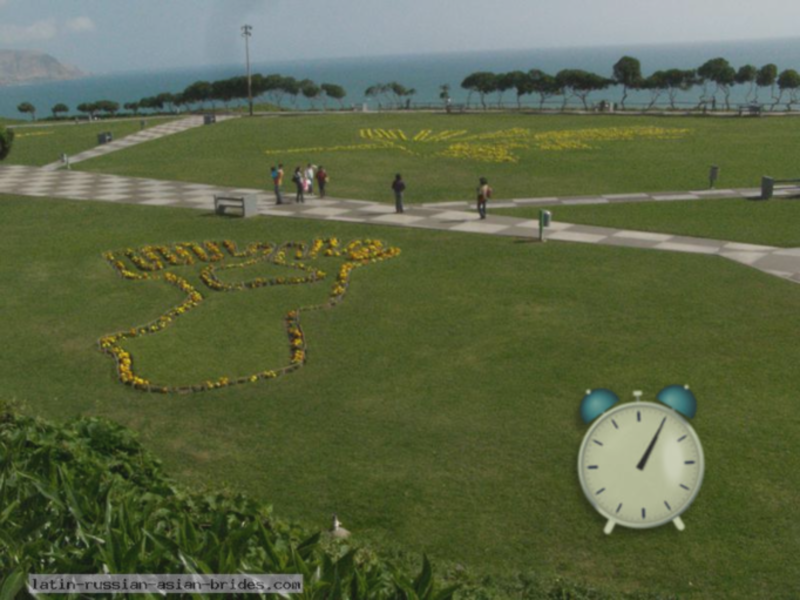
1:05
